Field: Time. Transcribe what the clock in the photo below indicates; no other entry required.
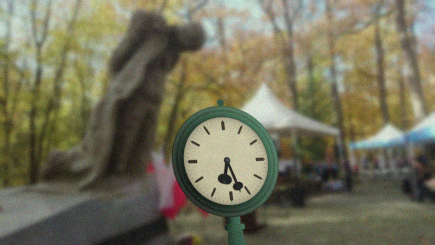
6:27
